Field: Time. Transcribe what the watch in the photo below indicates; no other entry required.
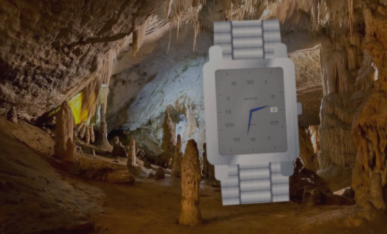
2:32
